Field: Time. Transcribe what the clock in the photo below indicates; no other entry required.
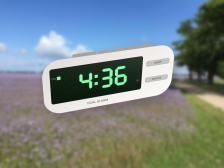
4:36
